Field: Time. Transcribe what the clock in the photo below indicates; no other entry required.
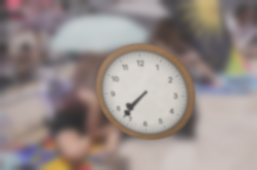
7:37
